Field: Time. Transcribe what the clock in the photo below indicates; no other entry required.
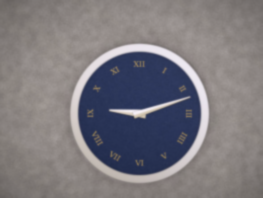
9:12
